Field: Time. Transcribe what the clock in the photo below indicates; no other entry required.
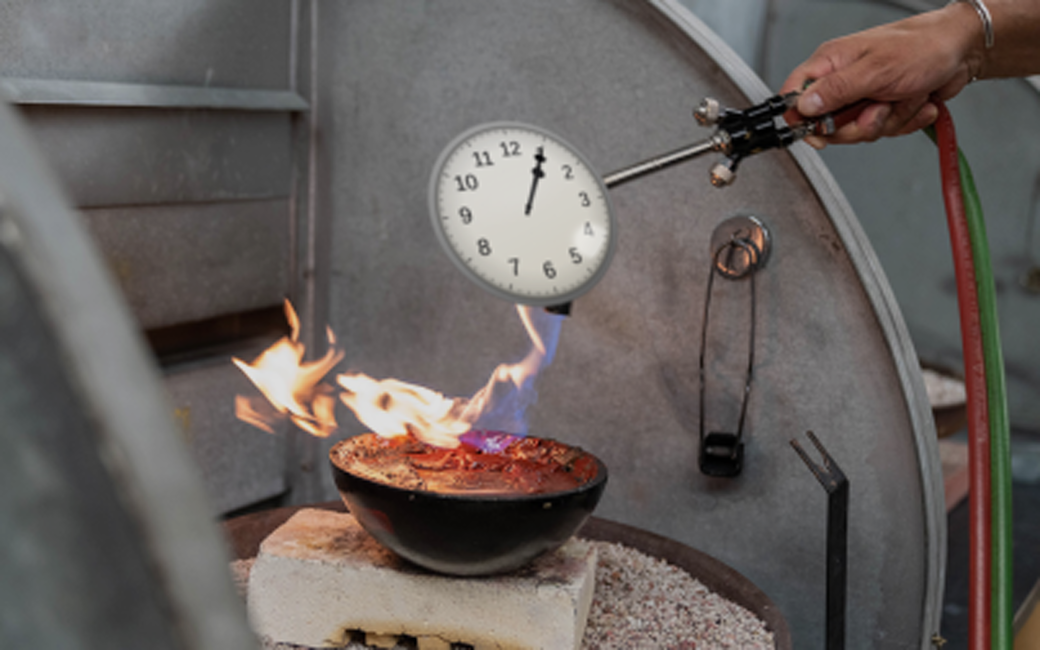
1:05
